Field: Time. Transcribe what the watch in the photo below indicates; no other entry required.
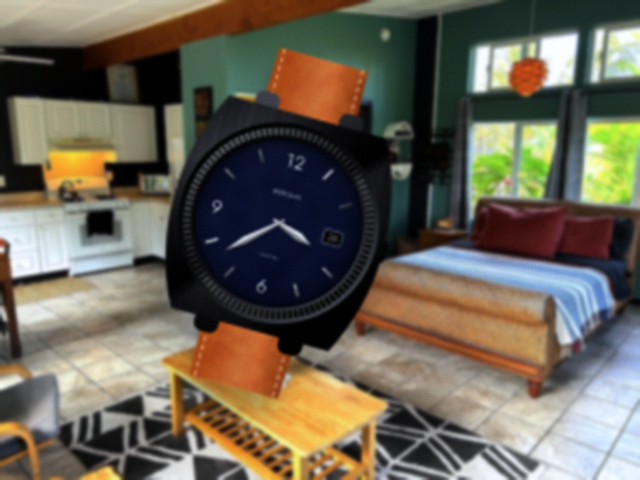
3:38
